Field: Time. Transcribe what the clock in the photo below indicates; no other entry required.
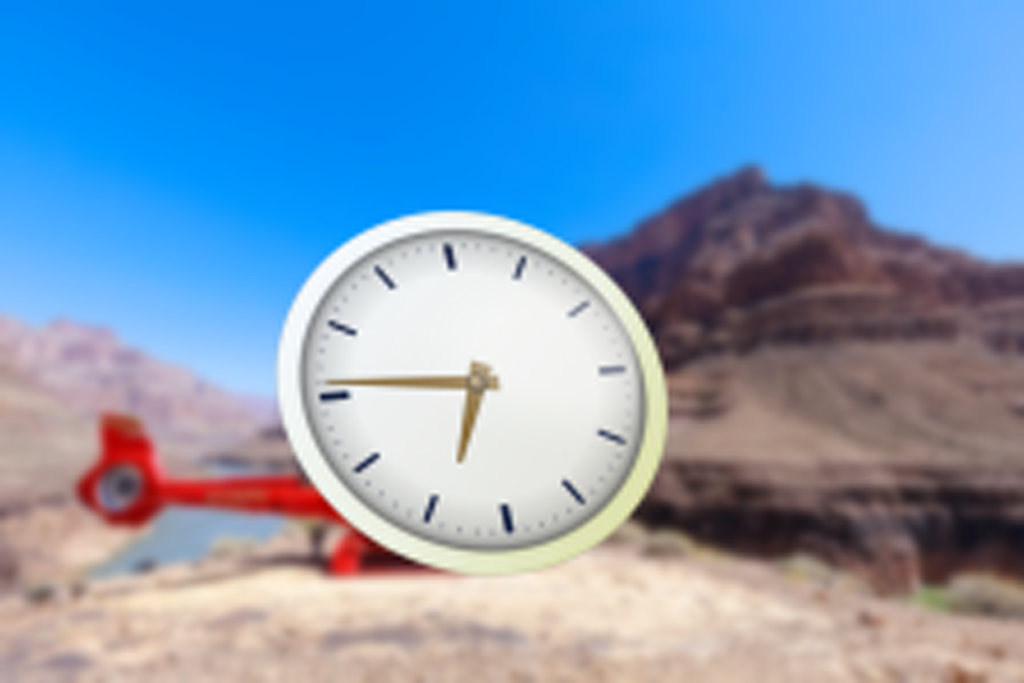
6:46
